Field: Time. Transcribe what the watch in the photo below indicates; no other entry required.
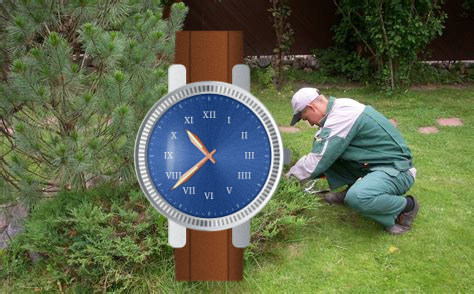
10:38
